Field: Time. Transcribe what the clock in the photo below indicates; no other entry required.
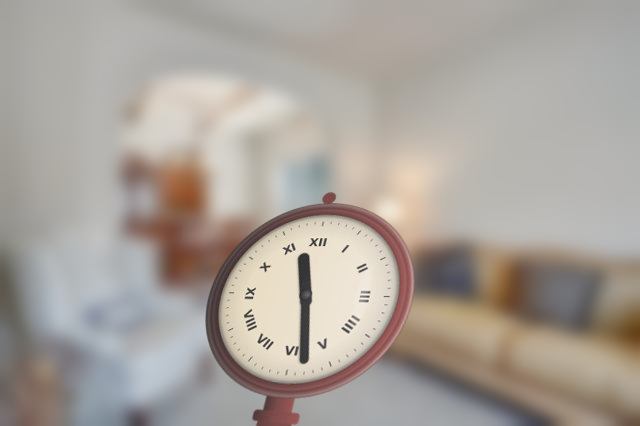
11:28
